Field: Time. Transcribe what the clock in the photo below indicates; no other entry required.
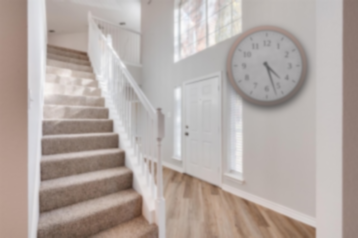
4:27
